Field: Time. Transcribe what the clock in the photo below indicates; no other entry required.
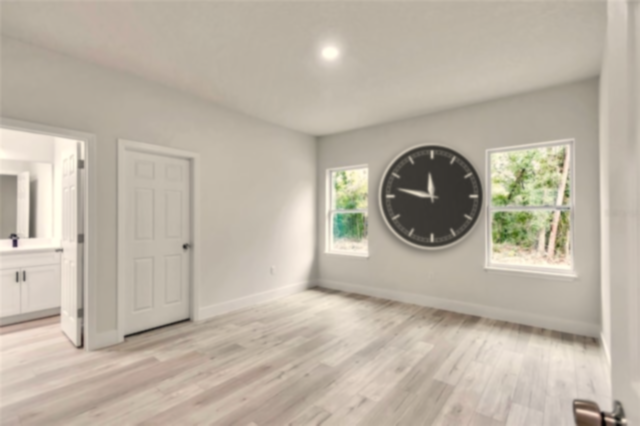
11:47
